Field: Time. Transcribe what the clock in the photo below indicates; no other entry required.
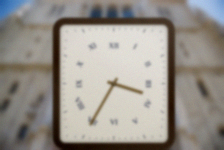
3:35
